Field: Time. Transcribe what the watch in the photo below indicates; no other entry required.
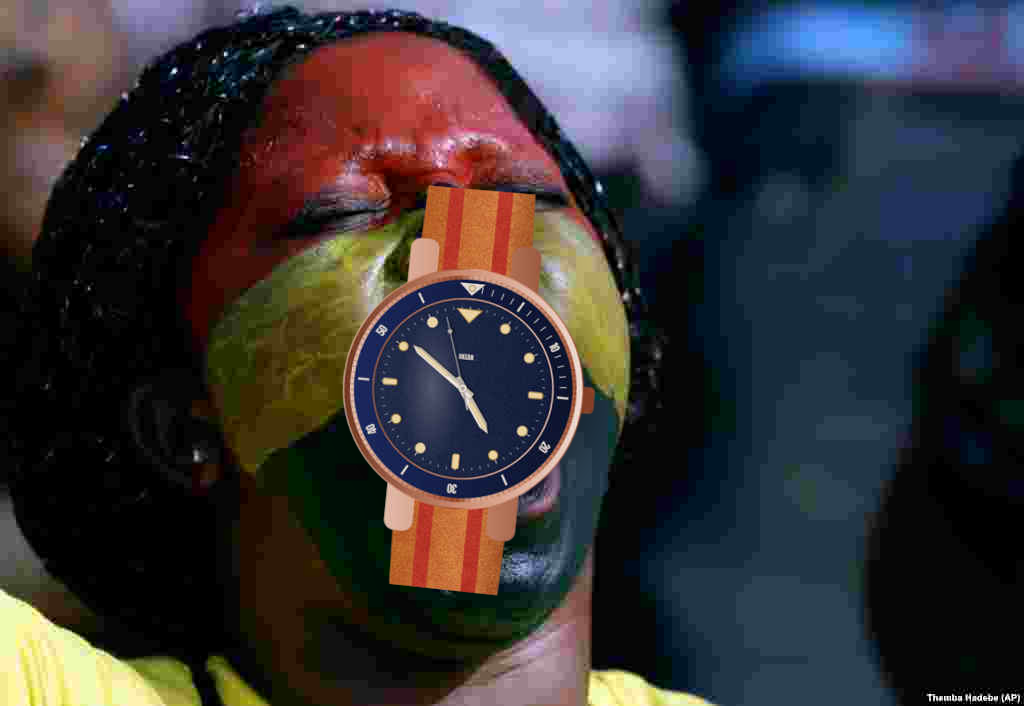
4:50:57
